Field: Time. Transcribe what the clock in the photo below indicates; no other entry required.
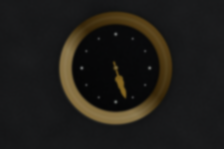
5:27
